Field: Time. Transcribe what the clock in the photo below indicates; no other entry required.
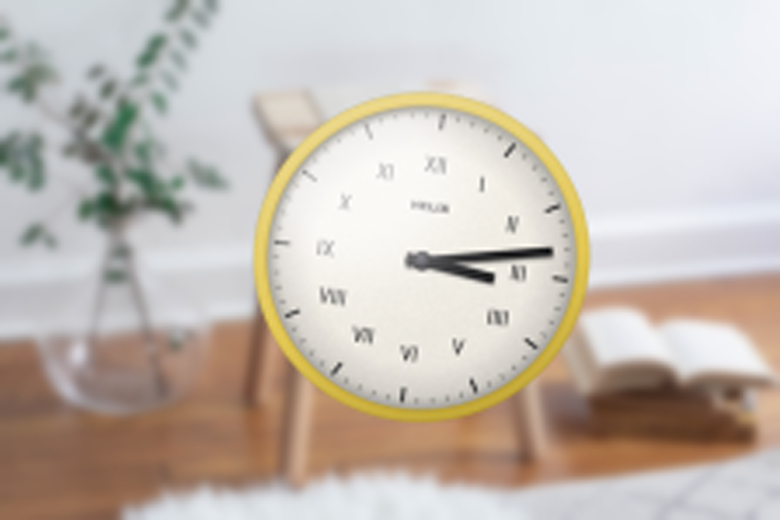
3:13
